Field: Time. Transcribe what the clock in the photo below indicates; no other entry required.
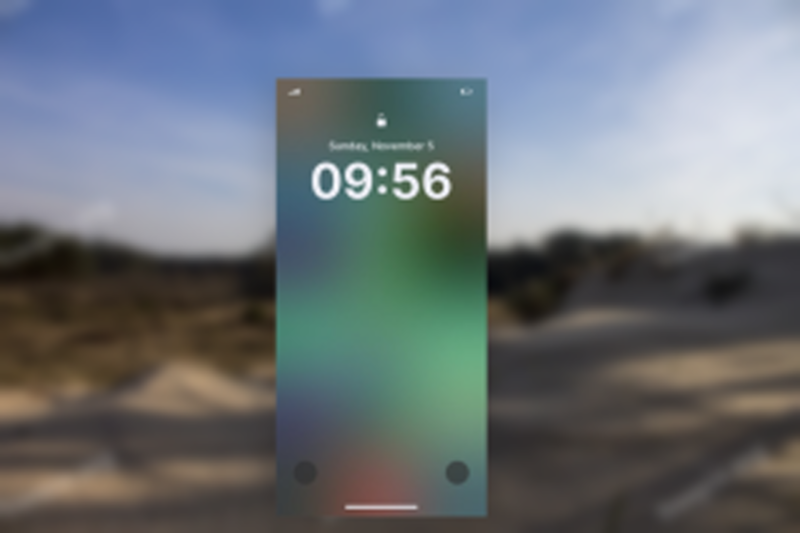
9:56
